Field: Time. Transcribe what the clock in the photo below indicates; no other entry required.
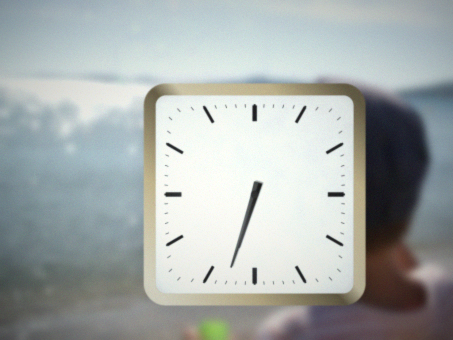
6:33
